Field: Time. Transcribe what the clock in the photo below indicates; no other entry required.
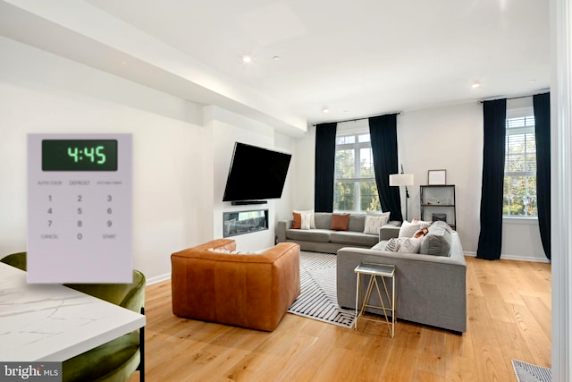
4:45
